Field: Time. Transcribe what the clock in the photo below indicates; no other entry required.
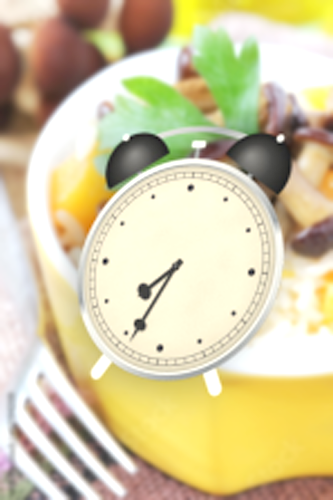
7:34
